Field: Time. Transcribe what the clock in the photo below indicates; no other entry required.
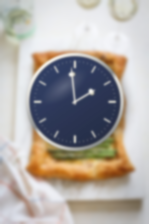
1:59
